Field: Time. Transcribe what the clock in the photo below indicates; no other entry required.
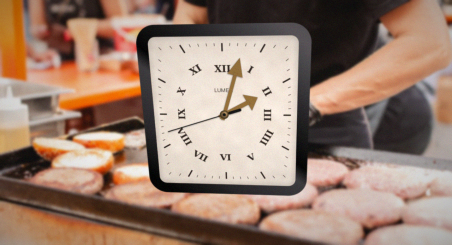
2:02:42
